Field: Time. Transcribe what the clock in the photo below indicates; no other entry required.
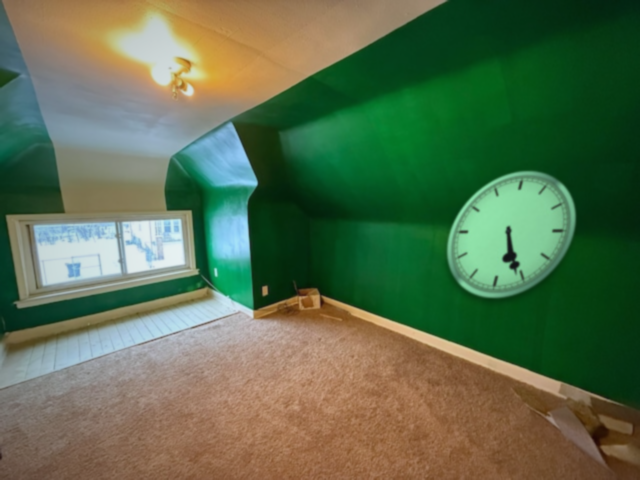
5:26
